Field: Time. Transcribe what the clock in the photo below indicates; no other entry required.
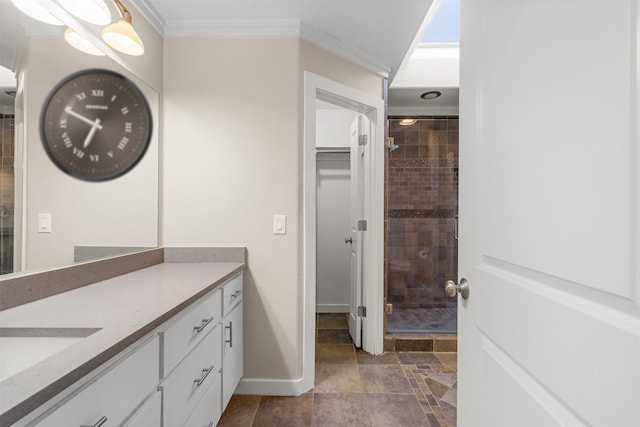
6:49
